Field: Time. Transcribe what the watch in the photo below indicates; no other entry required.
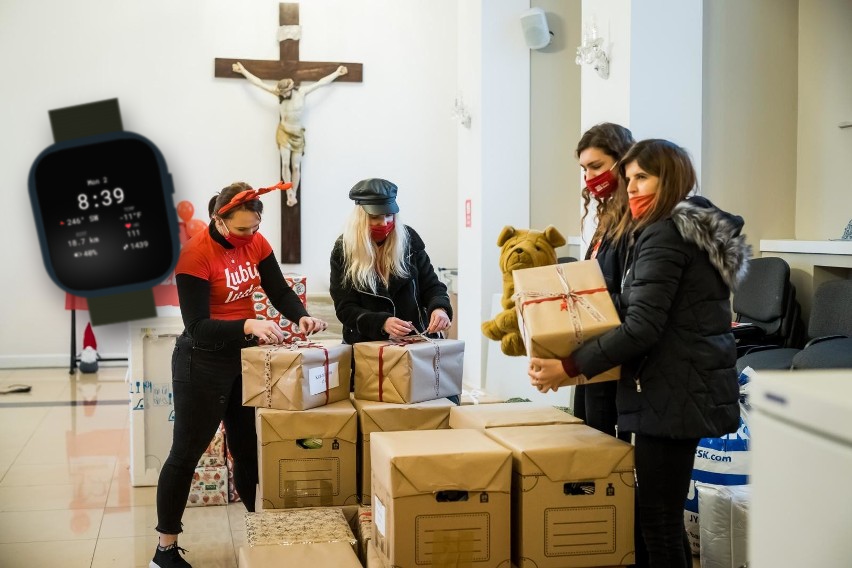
8:39
